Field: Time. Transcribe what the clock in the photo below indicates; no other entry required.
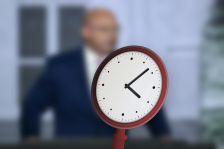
4:08
